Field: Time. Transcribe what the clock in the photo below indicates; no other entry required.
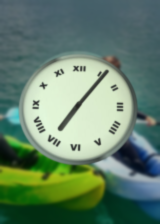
7:06
